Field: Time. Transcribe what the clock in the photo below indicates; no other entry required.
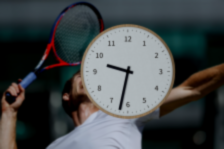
9:32
